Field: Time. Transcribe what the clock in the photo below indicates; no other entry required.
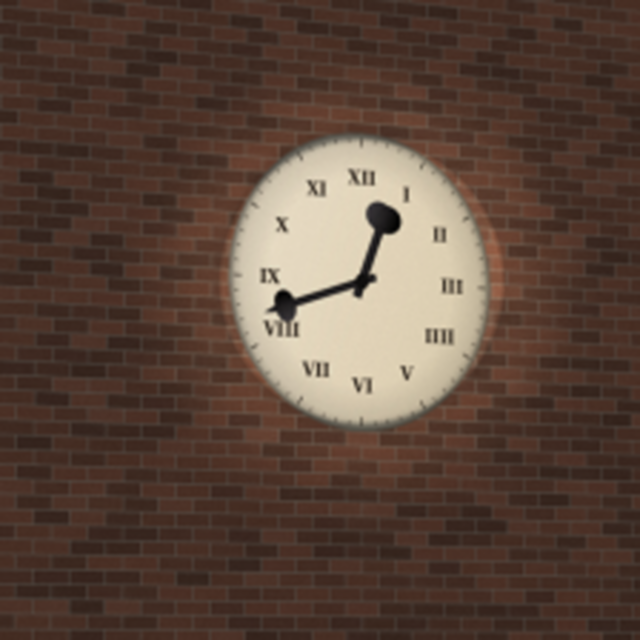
12:42
